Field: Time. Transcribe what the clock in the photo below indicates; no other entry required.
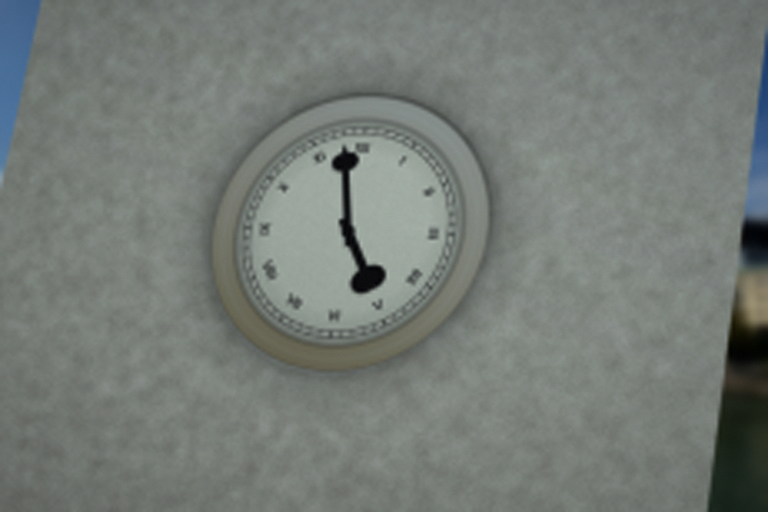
4:58
